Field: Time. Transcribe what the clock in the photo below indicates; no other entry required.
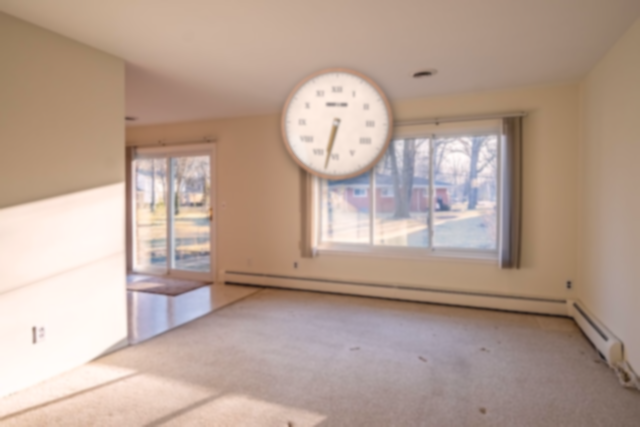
6:32
